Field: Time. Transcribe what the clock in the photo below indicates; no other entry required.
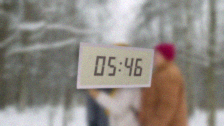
5:46
